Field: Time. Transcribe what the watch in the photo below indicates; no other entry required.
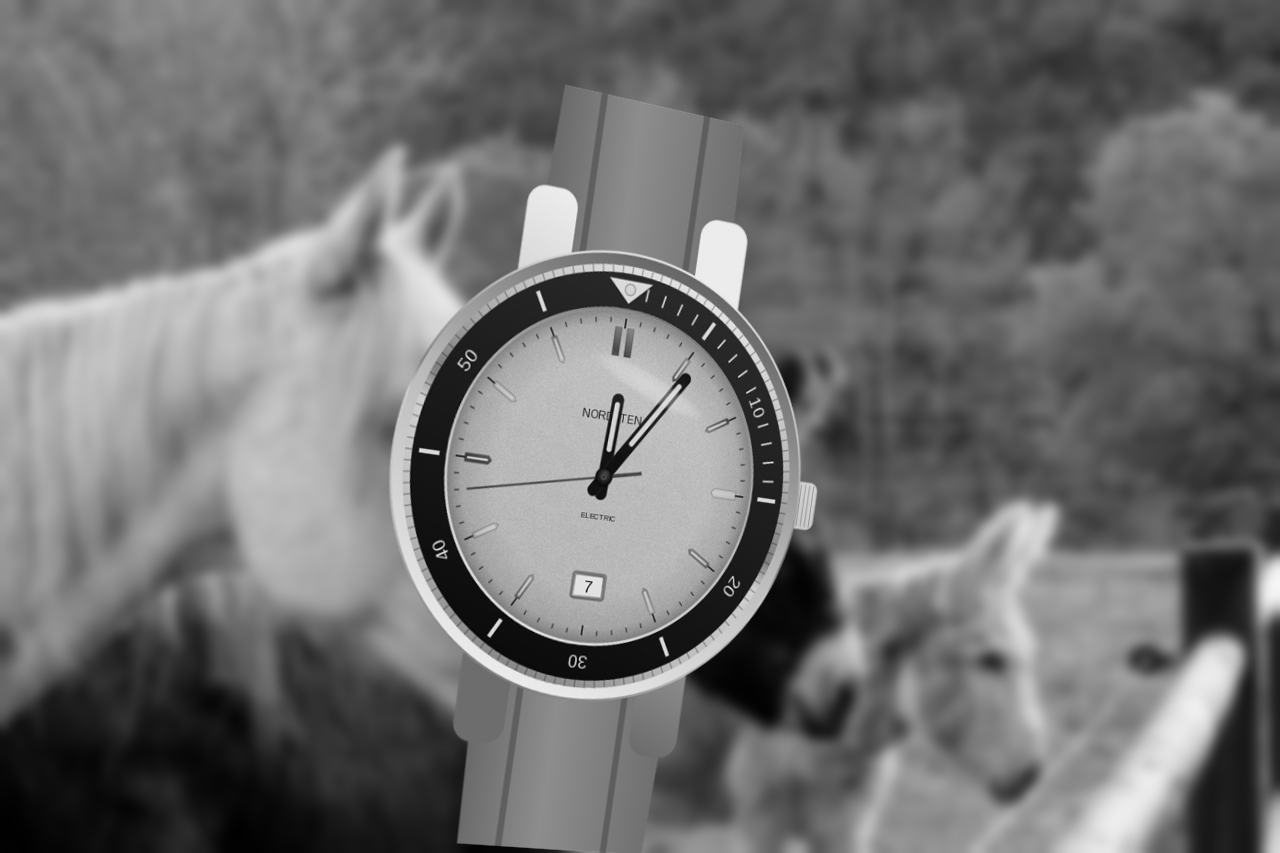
12:05:43
